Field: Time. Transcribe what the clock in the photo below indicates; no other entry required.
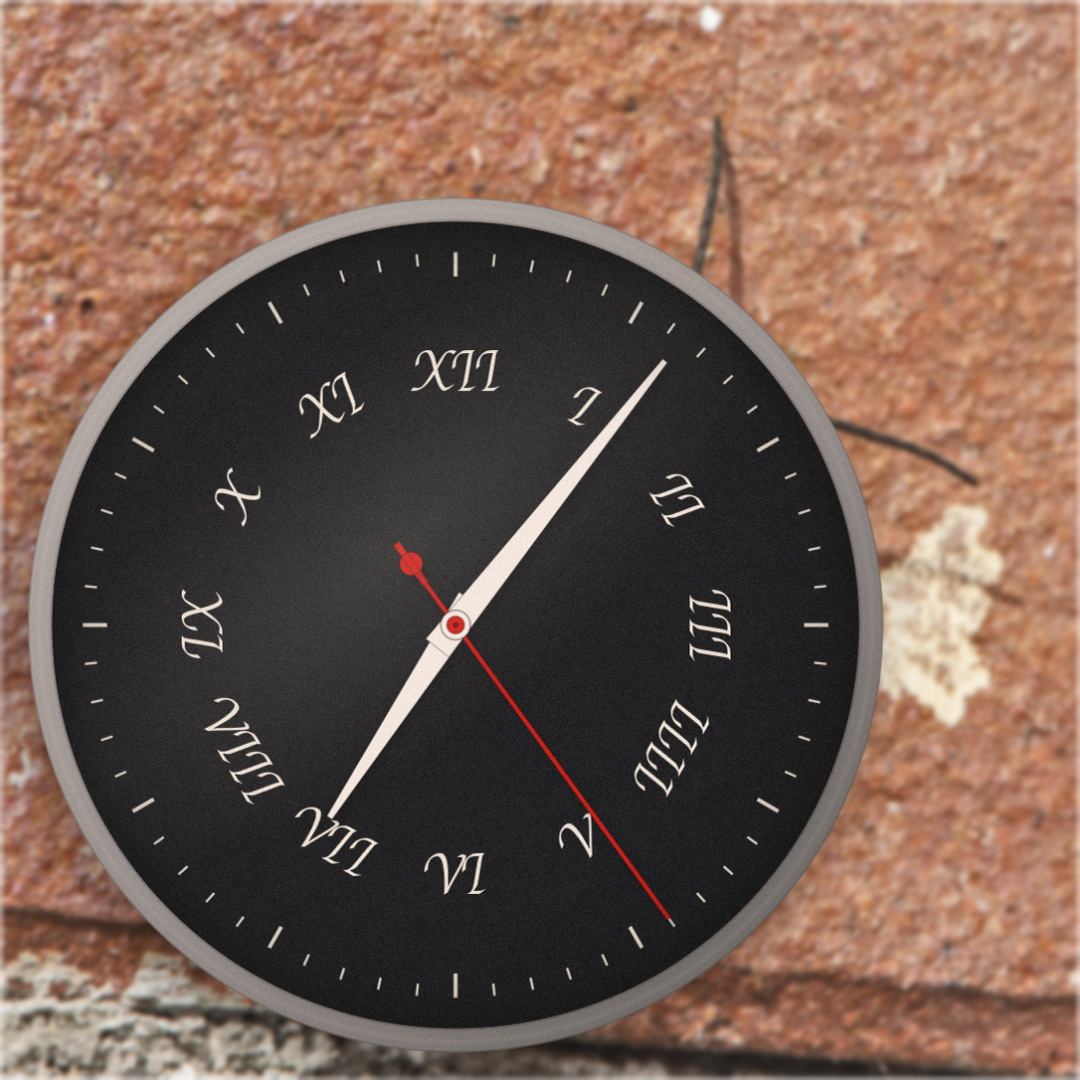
7:06:24
